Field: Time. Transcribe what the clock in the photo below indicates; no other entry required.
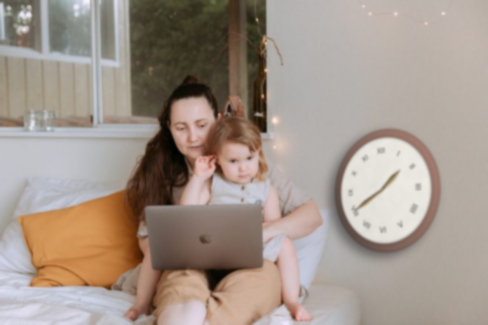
1:40
